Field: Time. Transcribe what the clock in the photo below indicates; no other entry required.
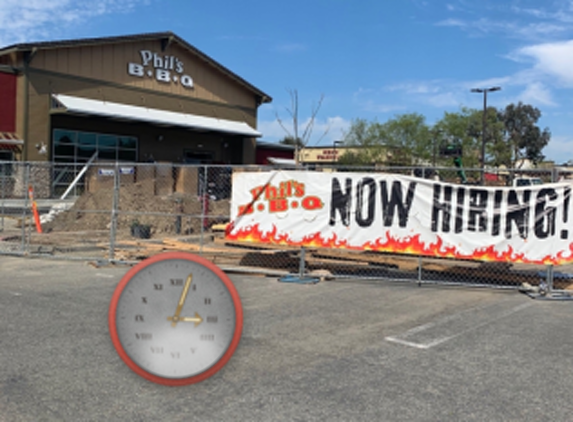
3:03
